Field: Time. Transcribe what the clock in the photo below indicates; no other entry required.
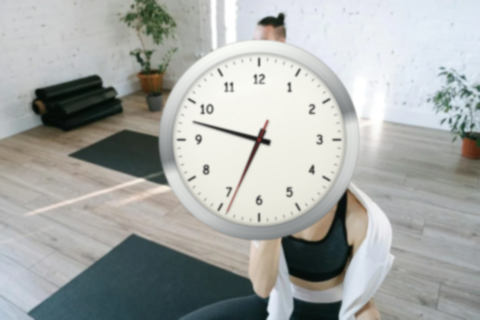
6:47:34
